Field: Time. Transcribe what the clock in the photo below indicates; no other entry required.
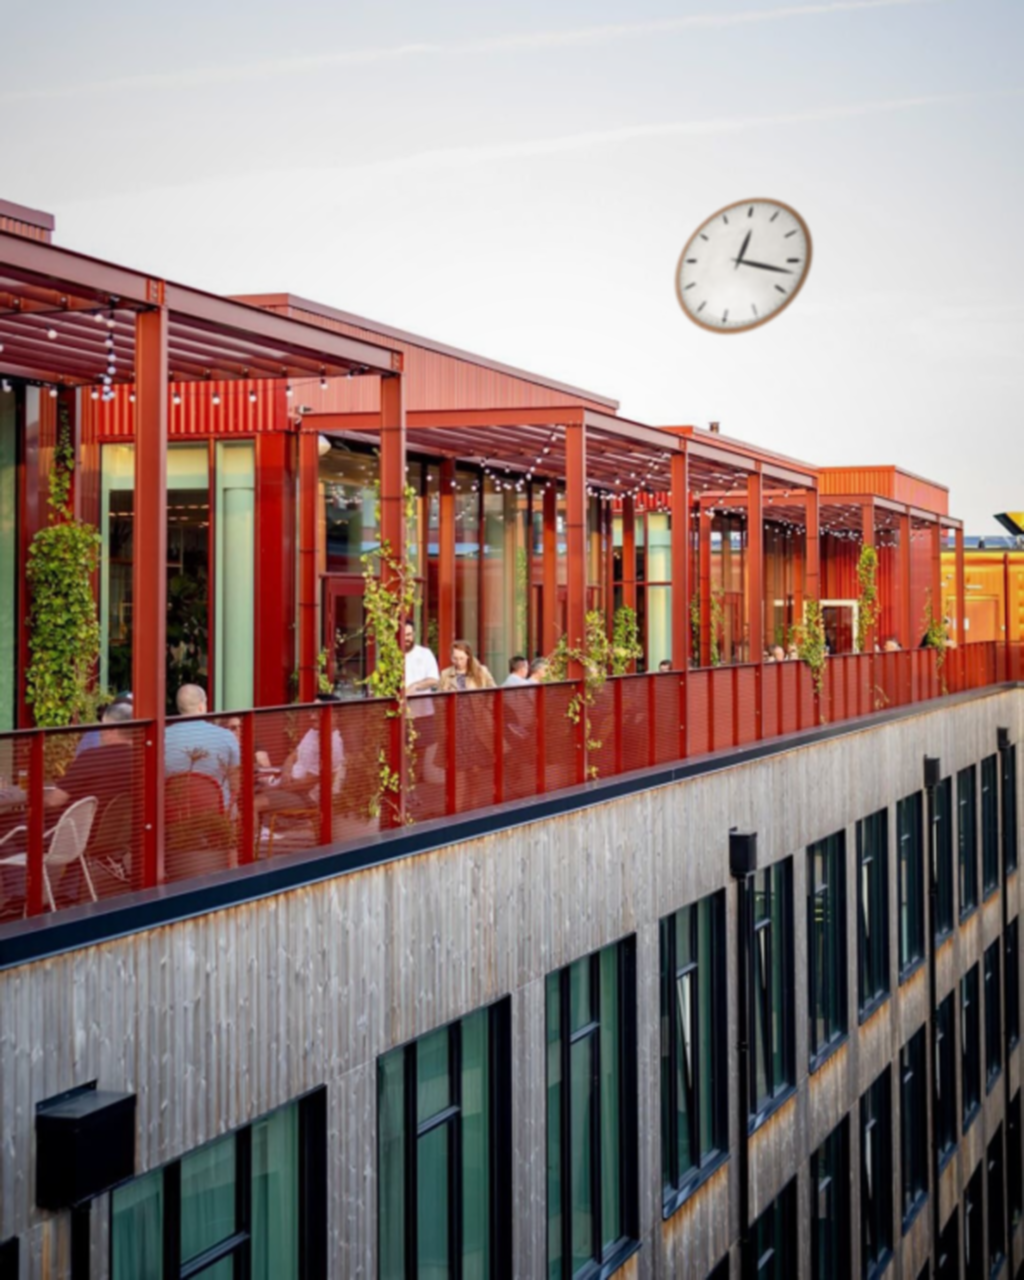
12:17
